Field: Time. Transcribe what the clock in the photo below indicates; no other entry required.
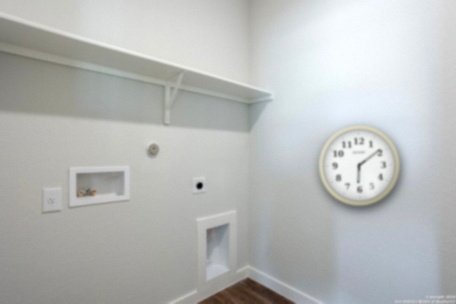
6:09
